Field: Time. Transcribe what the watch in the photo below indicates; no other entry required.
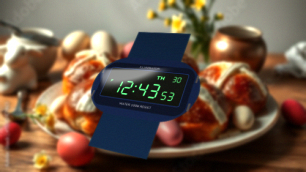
12:43:53
